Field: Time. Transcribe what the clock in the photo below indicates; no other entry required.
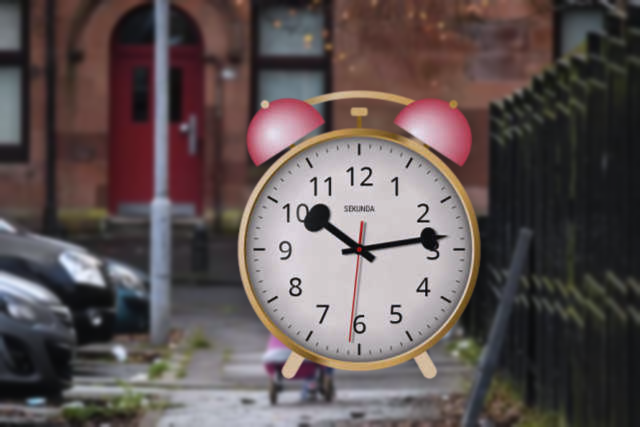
10:13:31
